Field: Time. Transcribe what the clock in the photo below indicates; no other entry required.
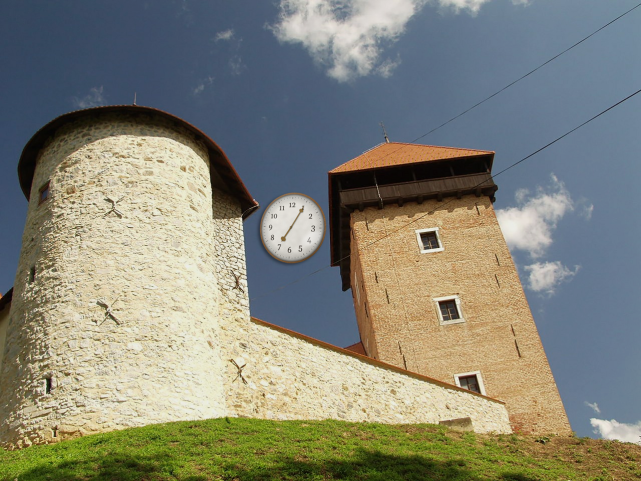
7:05
